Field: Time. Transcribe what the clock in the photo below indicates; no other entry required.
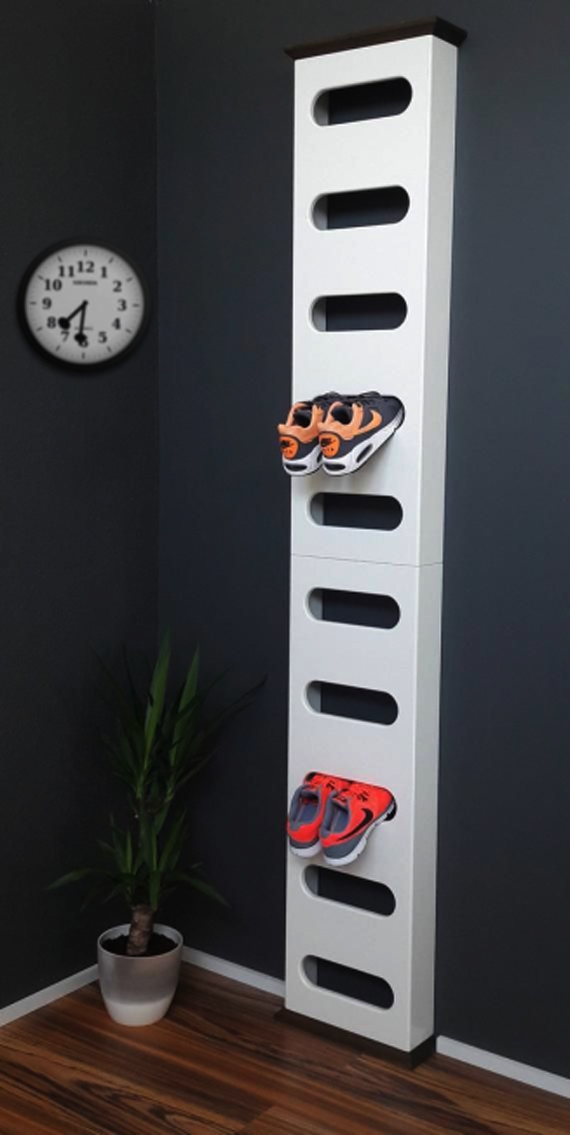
7:31
